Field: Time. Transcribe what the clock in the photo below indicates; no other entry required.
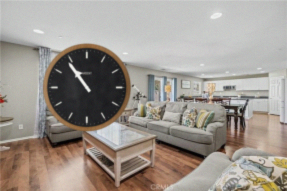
10:54
